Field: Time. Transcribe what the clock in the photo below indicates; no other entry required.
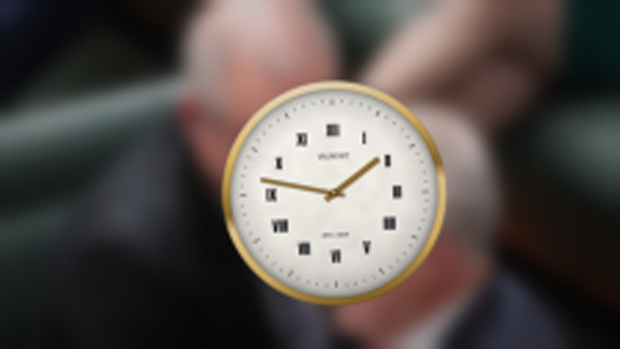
1:47
